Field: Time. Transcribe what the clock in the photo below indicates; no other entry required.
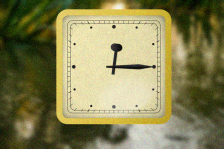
12:15
